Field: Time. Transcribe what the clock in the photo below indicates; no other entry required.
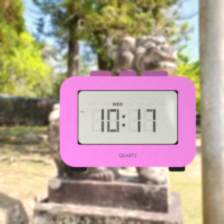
10:17
